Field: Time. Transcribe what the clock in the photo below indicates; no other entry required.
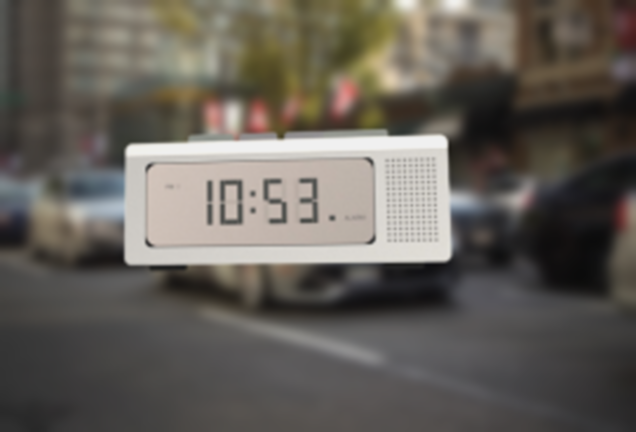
10:53
